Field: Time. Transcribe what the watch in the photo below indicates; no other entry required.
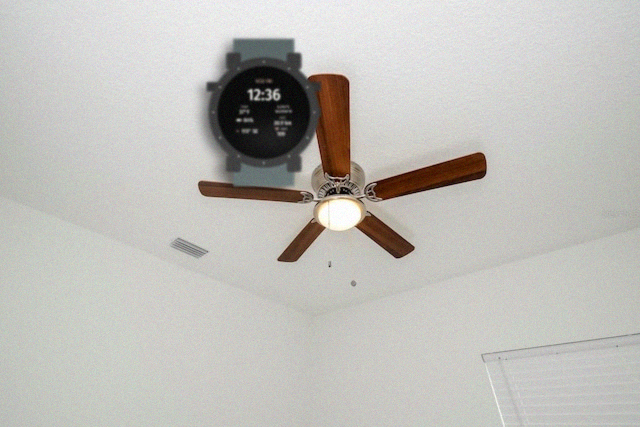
12:36
